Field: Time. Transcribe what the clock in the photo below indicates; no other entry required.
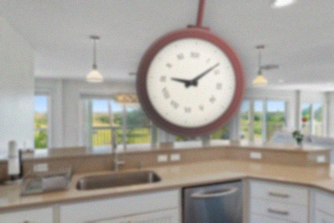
9:08
